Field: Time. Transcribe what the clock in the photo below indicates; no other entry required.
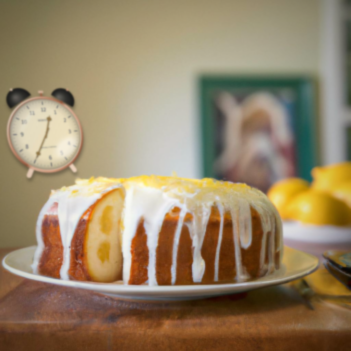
12:35
